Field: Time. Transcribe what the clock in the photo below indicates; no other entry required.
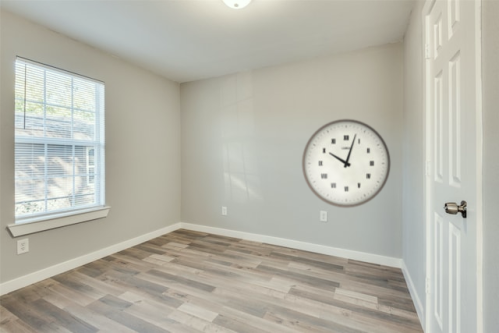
10:03
